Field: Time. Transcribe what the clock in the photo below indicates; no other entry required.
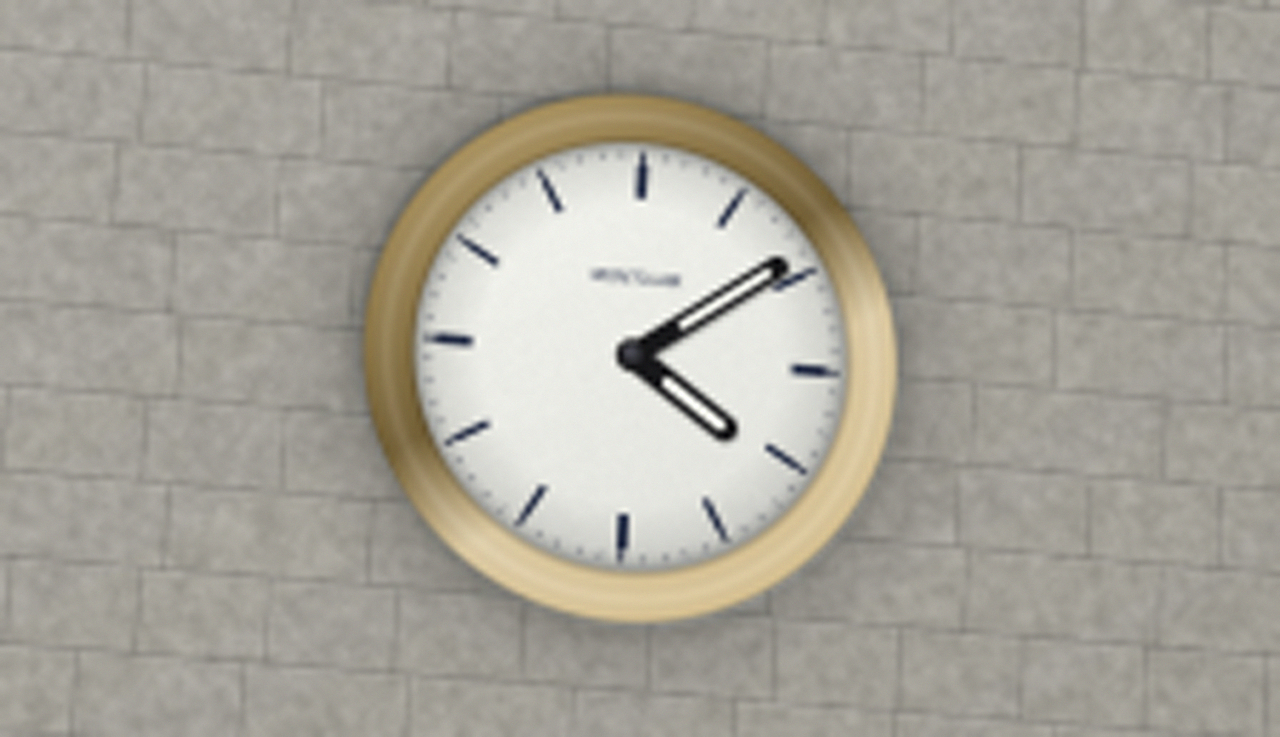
4:09
